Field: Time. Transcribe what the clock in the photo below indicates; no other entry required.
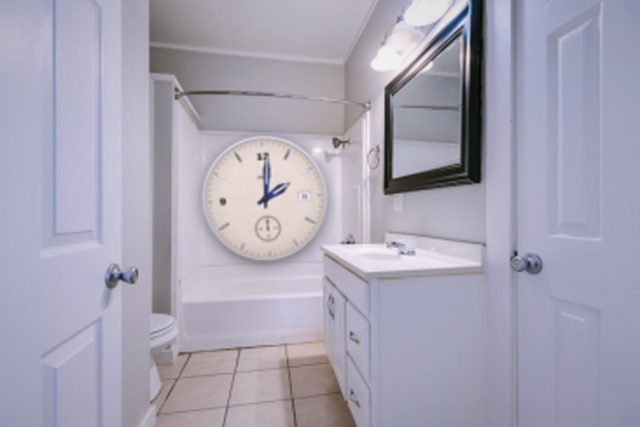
2:01
